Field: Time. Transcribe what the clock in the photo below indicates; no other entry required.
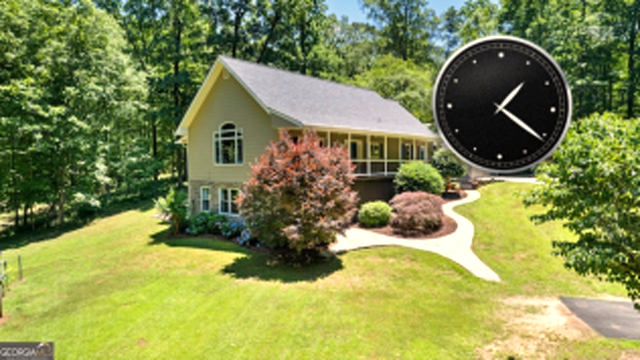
1:21
